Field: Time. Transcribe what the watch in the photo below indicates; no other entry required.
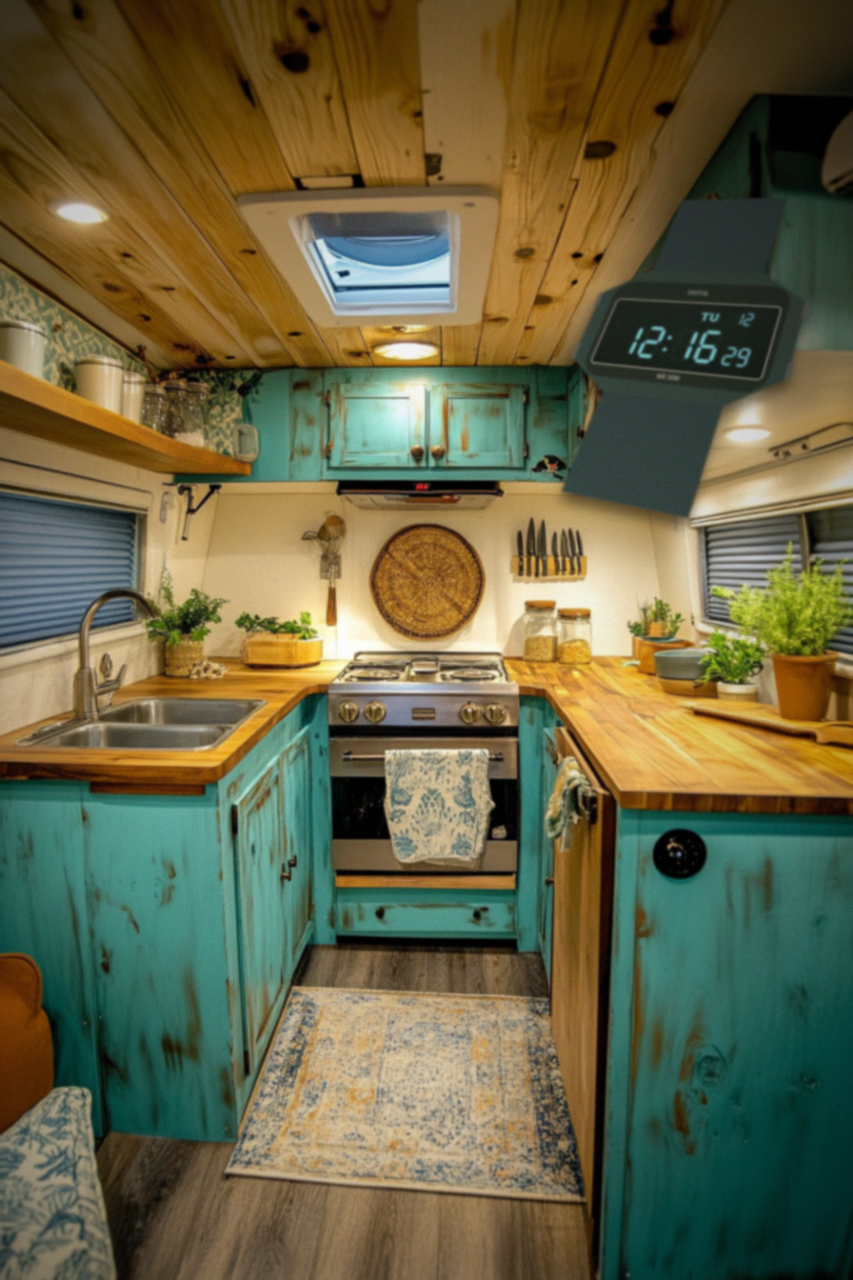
12:16:29
